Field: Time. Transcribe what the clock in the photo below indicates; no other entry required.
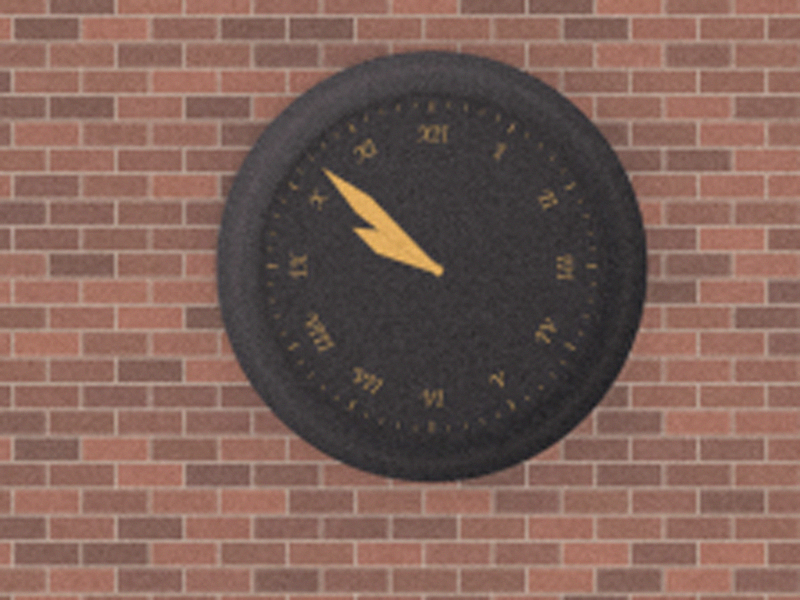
9:52
